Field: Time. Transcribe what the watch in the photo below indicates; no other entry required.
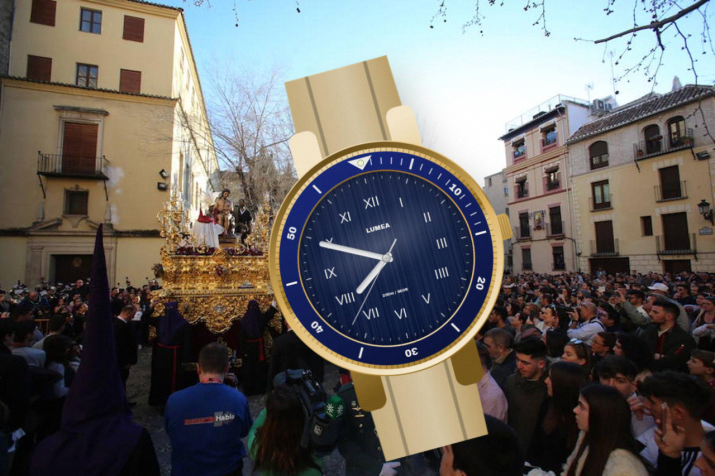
7:49:37
